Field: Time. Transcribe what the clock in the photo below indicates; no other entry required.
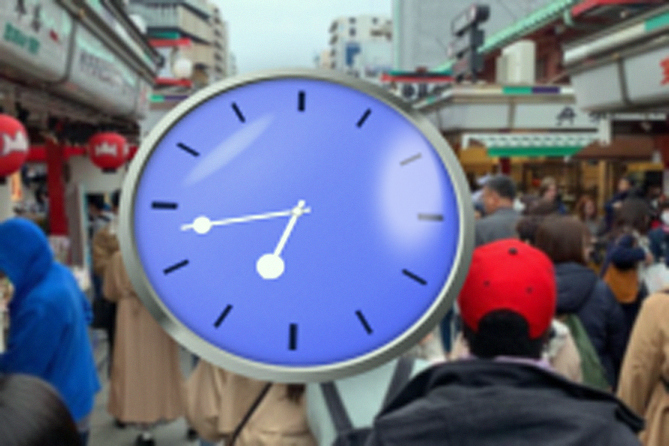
6:43
